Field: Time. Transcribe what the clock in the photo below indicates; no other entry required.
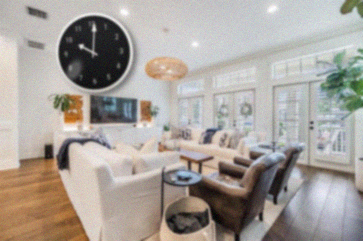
10:01
